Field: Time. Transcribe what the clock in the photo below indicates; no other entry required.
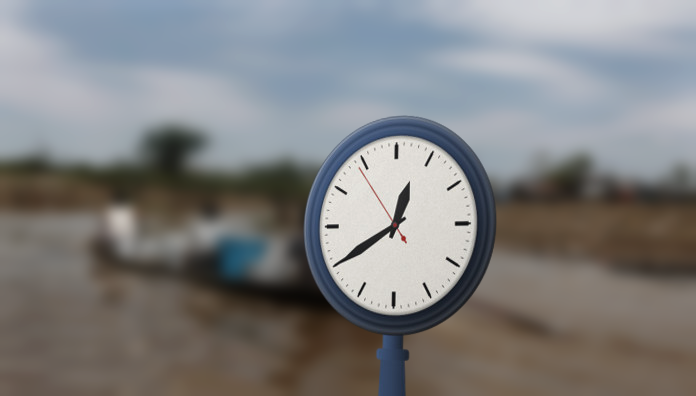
12:39:54
